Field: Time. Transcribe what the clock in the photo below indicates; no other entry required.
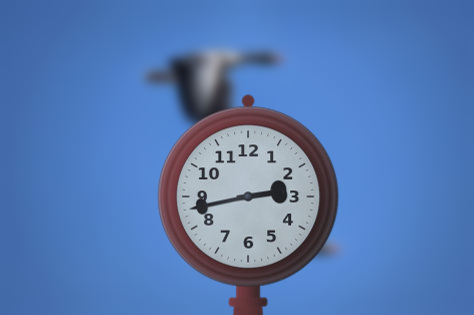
2:43
